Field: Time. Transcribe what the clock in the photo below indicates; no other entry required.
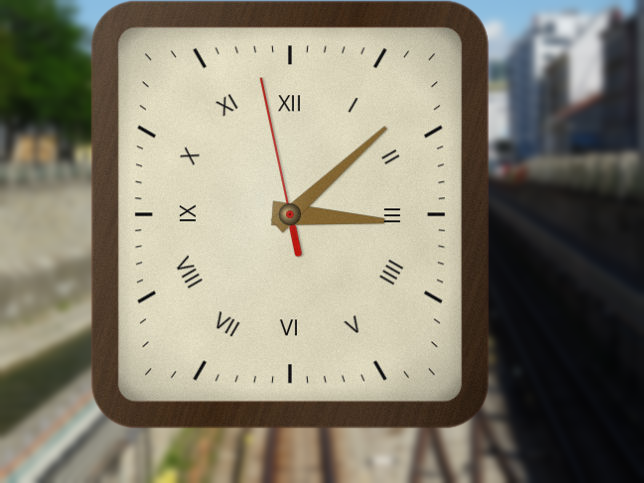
3:07:58
